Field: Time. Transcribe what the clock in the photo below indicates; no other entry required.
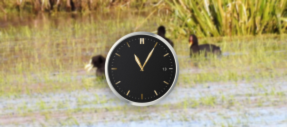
11:05
